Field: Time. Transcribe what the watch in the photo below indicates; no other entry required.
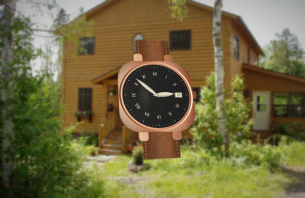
2:52
